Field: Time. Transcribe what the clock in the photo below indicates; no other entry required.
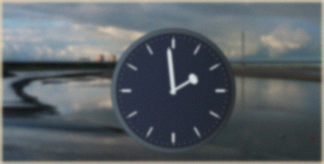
1:59
